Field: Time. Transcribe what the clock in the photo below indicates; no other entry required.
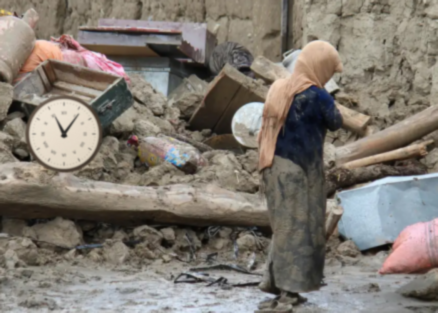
11:06
